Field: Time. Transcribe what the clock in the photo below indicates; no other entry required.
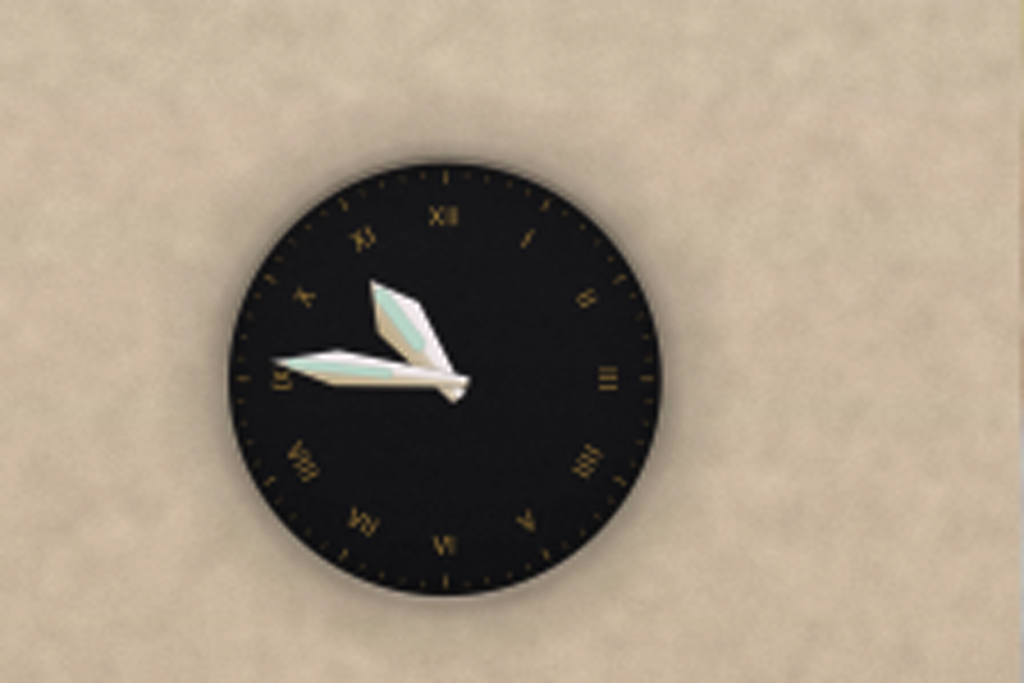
10:46
